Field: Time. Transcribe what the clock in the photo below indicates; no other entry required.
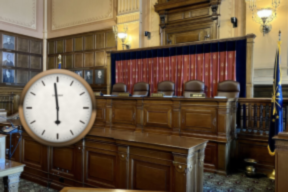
5:59
